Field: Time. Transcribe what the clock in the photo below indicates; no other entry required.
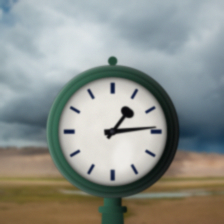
1:14
